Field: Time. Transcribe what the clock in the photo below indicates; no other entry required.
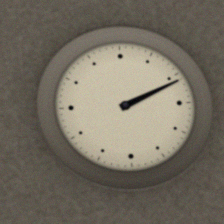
2:11
